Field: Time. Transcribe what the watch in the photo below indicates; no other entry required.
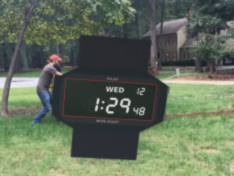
1:29
